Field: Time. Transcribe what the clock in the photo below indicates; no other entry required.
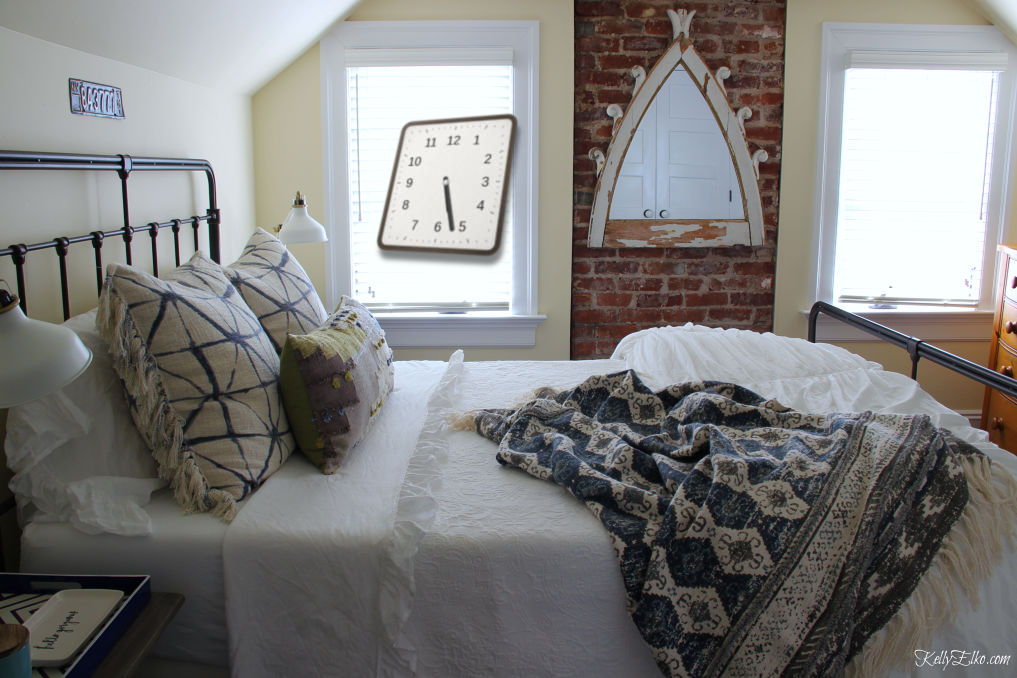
5:27
